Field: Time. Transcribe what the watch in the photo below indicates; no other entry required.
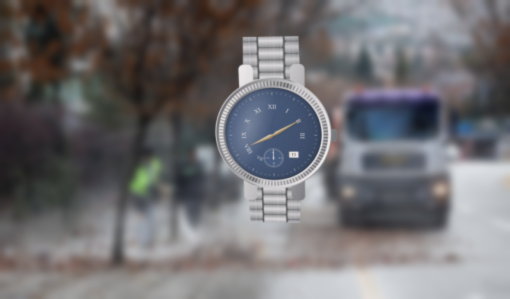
8:10
